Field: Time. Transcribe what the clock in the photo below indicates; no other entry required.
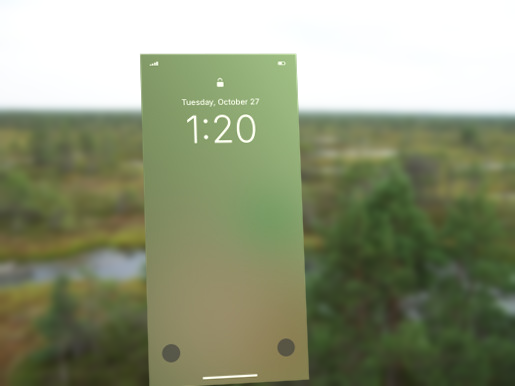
1:20
